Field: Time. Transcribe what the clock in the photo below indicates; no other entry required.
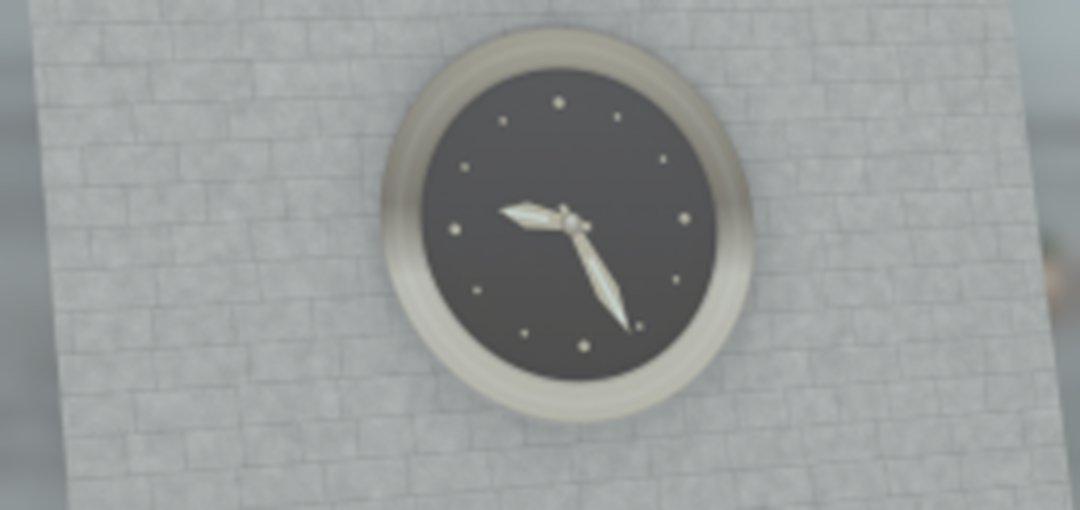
9:26
